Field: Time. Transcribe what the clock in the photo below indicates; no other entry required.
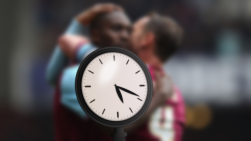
5:19
